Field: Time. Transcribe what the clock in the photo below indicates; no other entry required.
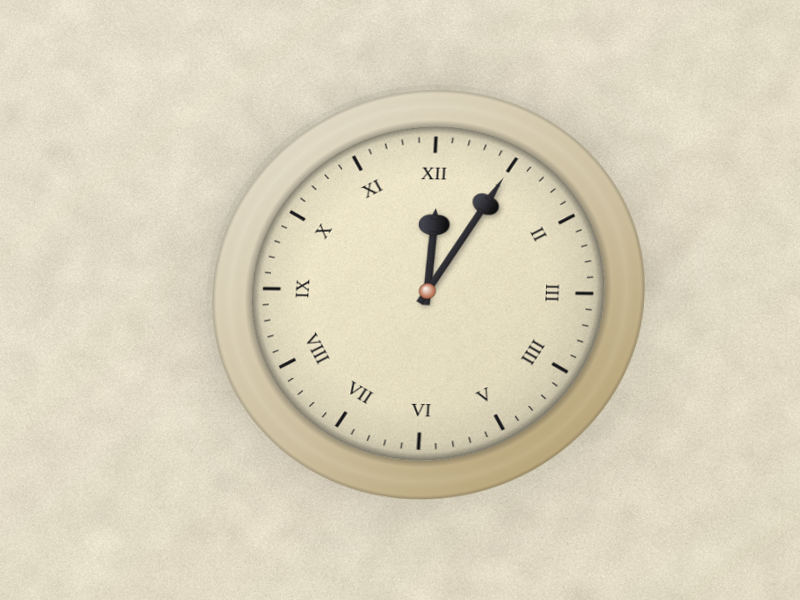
12:05
